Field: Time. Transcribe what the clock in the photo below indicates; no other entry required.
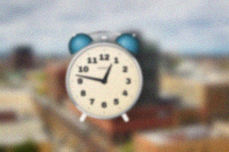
12:47
